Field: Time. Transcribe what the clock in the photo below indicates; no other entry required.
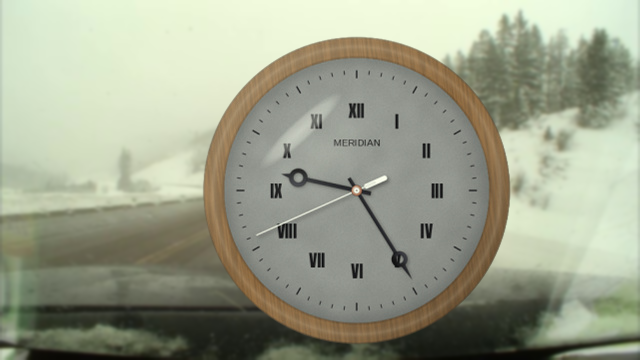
9:24:41
